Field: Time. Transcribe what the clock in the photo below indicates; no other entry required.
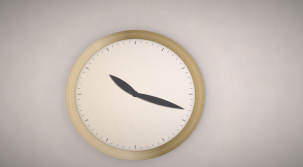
10:18
